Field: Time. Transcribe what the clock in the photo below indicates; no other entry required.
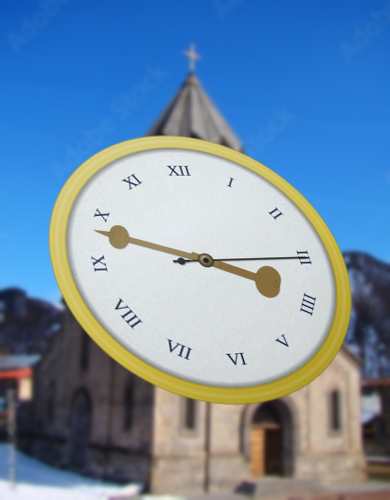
3:48:15
